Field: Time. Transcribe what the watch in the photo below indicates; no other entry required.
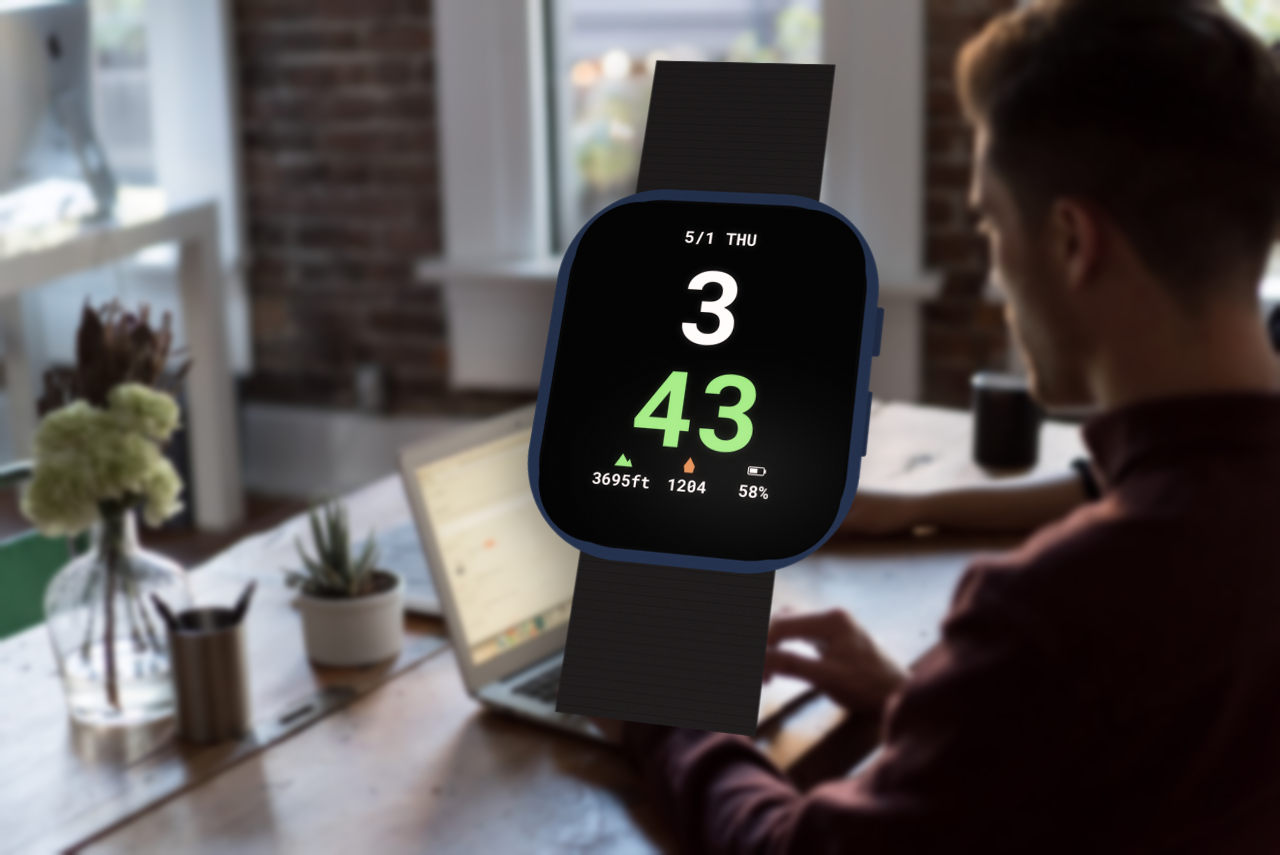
3:43
